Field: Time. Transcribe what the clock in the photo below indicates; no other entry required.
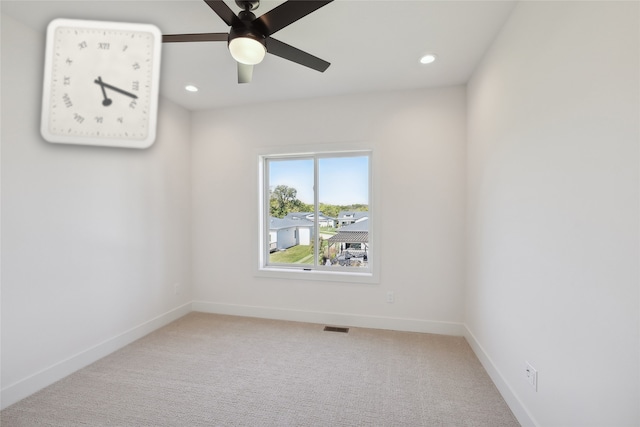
5:18
